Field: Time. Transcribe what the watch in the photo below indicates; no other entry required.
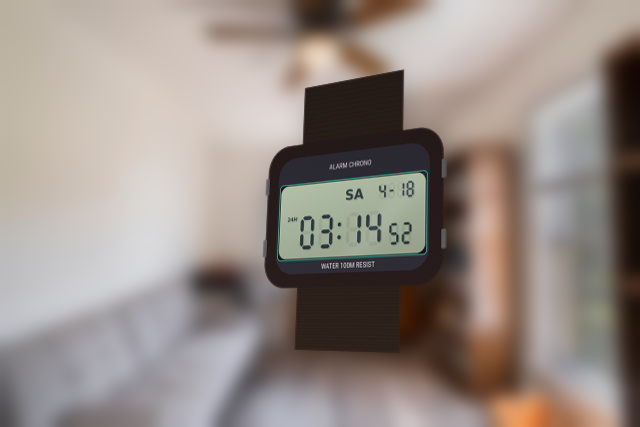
3:14:52
